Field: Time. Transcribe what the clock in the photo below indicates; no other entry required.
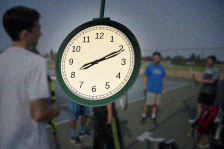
8:11
